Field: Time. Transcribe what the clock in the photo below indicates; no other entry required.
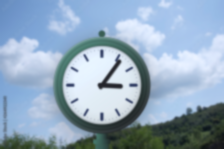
3:06
